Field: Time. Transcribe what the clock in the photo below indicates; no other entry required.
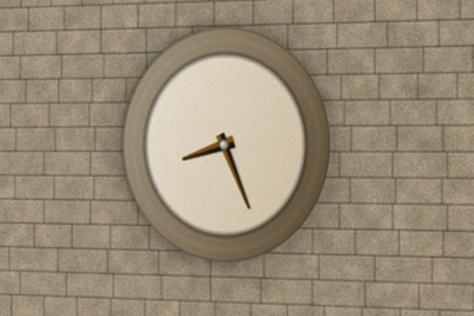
8:26
